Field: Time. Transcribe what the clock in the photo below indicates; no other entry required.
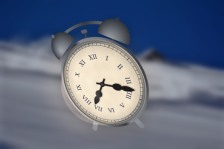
7:18
